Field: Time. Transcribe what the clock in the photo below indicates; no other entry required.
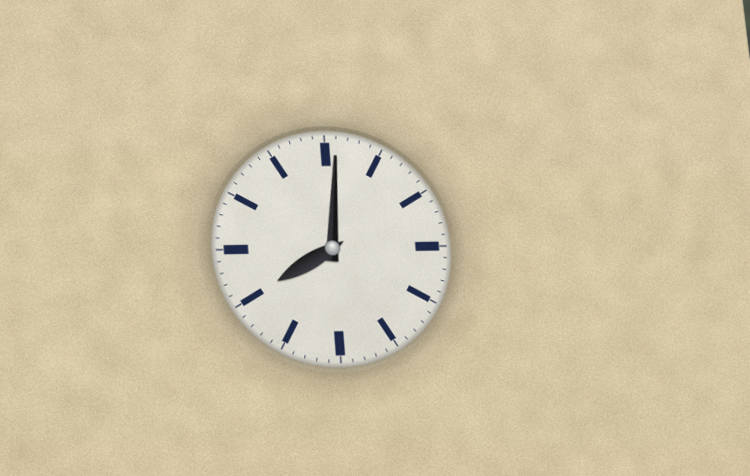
8:01
